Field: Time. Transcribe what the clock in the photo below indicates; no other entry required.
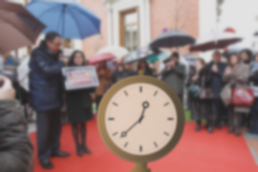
12:38
